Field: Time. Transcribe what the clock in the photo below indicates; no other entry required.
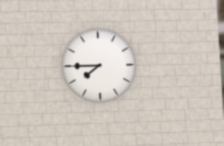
7:45
